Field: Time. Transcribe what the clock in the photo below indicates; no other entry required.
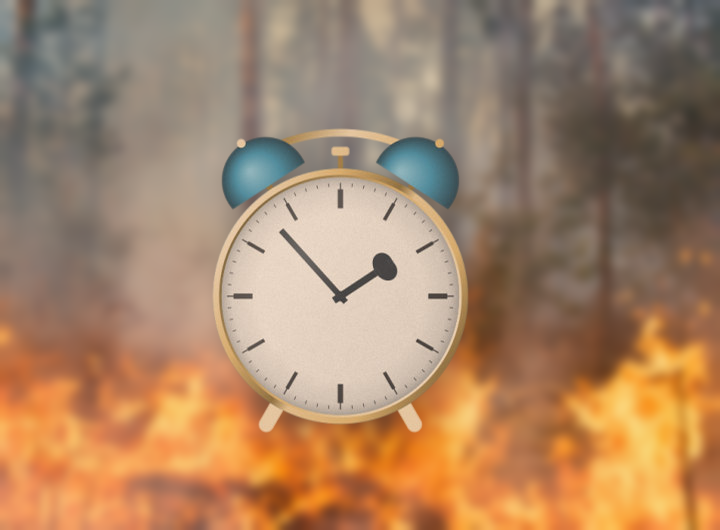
1:53
